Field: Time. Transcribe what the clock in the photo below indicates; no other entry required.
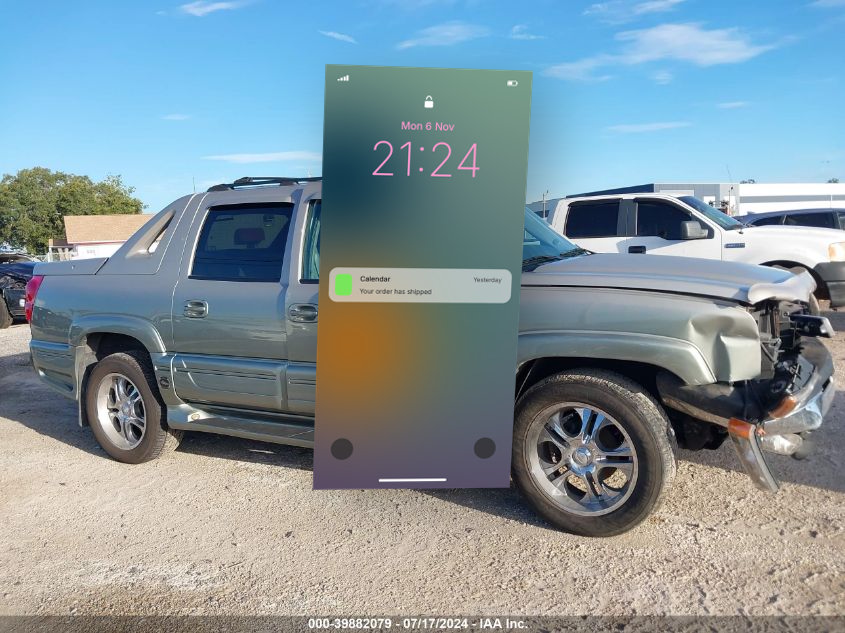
21:24
